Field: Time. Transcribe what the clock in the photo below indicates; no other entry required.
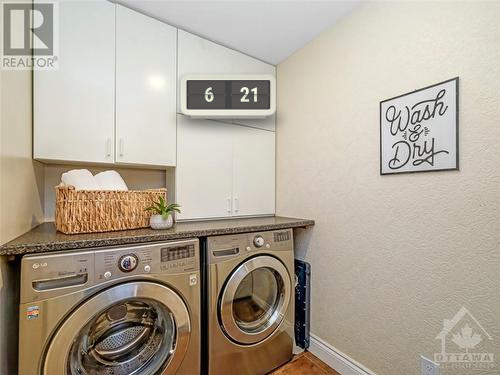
6:21
